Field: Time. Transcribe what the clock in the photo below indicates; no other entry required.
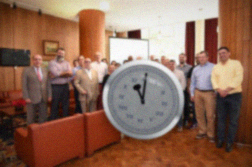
11:00
